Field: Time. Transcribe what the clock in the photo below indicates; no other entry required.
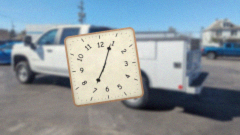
7:04
